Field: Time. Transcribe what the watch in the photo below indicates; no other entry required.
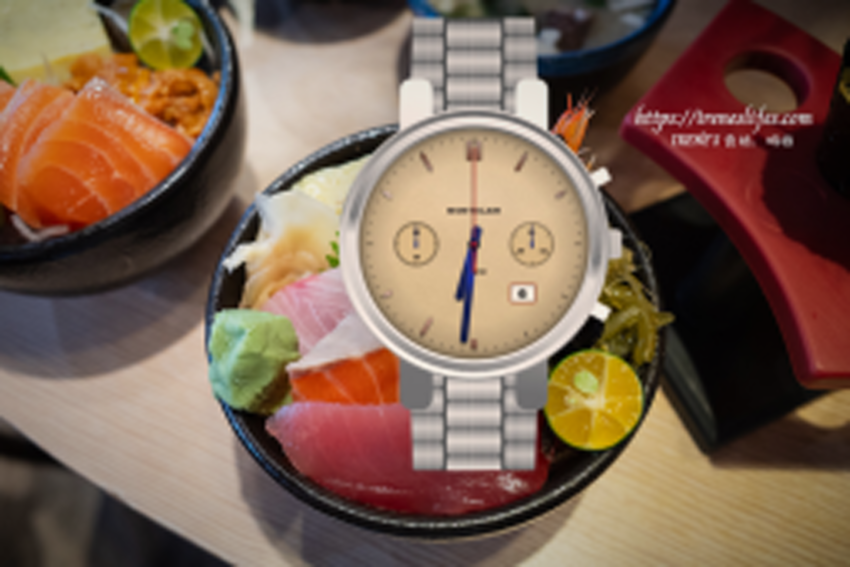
6:31
